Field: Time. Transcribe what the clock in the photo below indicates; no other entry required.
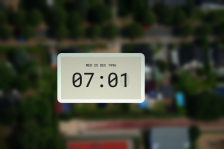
7:01
